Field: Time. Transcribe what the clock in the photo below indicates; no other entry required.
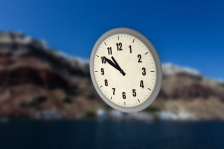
10:51
